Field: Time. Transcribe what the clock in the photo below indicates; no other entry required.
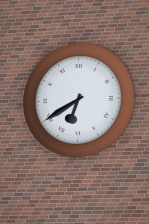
6:40
